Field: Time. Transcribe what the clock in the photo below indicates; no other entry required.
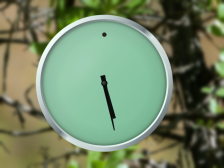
5:28
